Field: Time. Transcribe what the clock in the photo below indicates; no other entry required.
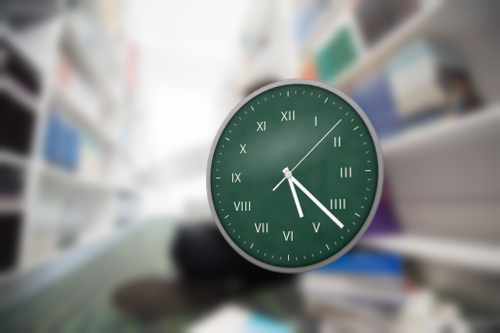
5:22:08
